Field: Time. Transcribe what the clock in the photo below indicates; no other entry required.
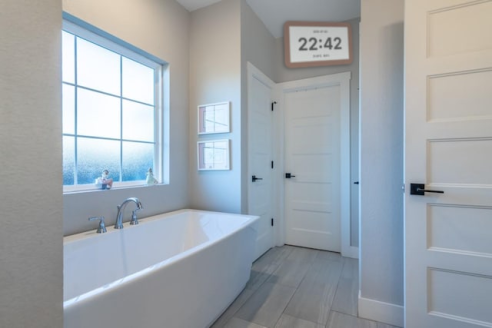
22:42
